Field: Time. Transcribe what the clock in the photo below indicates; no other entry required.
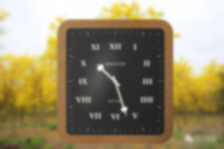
10:27
